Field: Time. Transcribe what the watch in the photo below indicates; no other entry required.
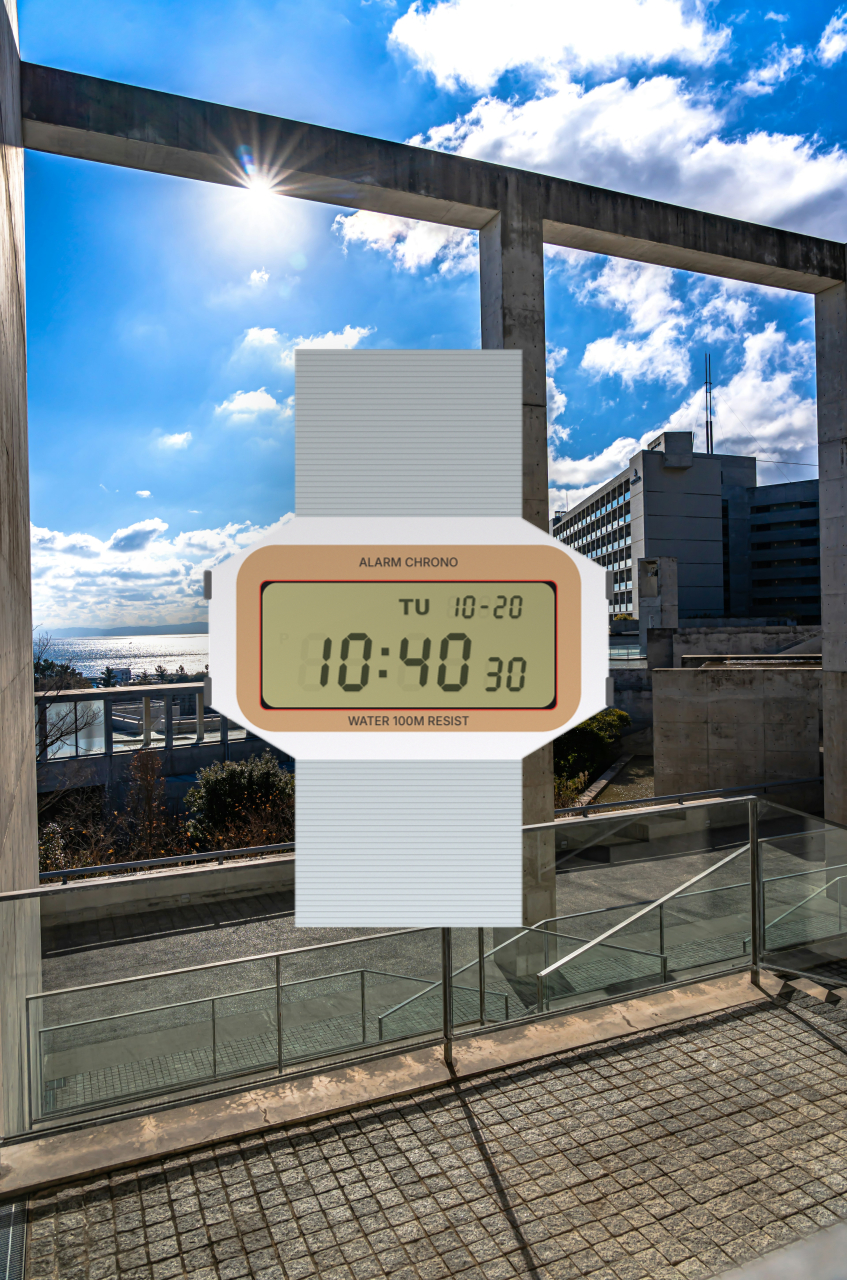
10:40:30
